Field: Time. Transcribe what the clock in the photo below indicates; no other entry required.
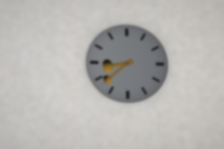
8:38
